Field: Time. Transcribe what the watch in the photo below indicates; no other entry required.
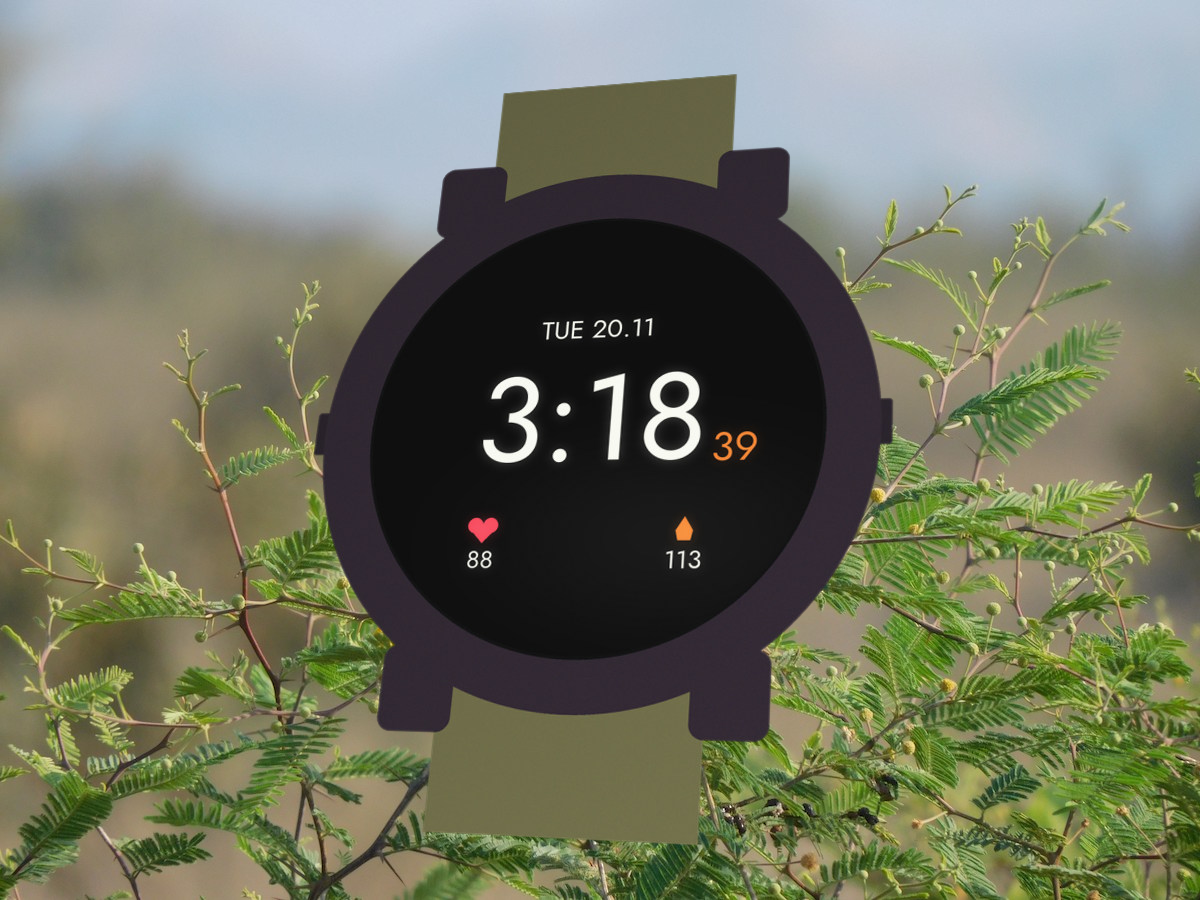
3:18:39
